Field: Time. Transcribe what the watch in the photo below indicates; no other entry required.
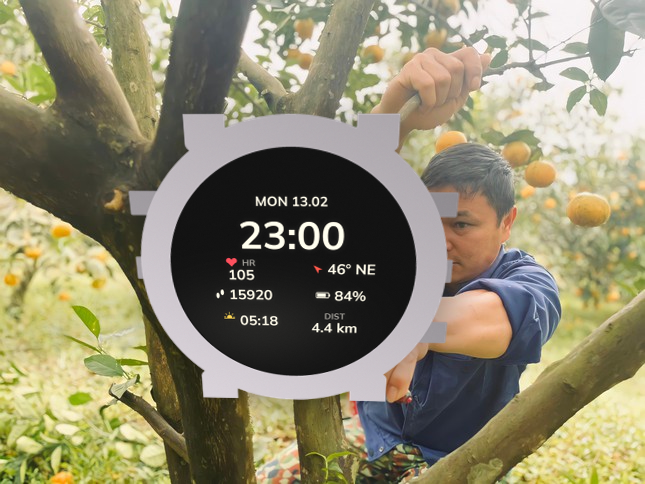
23:00
